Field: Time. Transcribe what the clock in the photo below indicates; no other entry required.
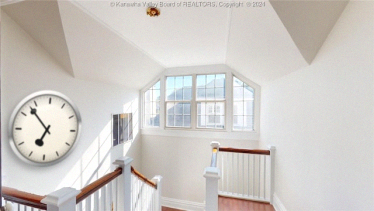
6:53
